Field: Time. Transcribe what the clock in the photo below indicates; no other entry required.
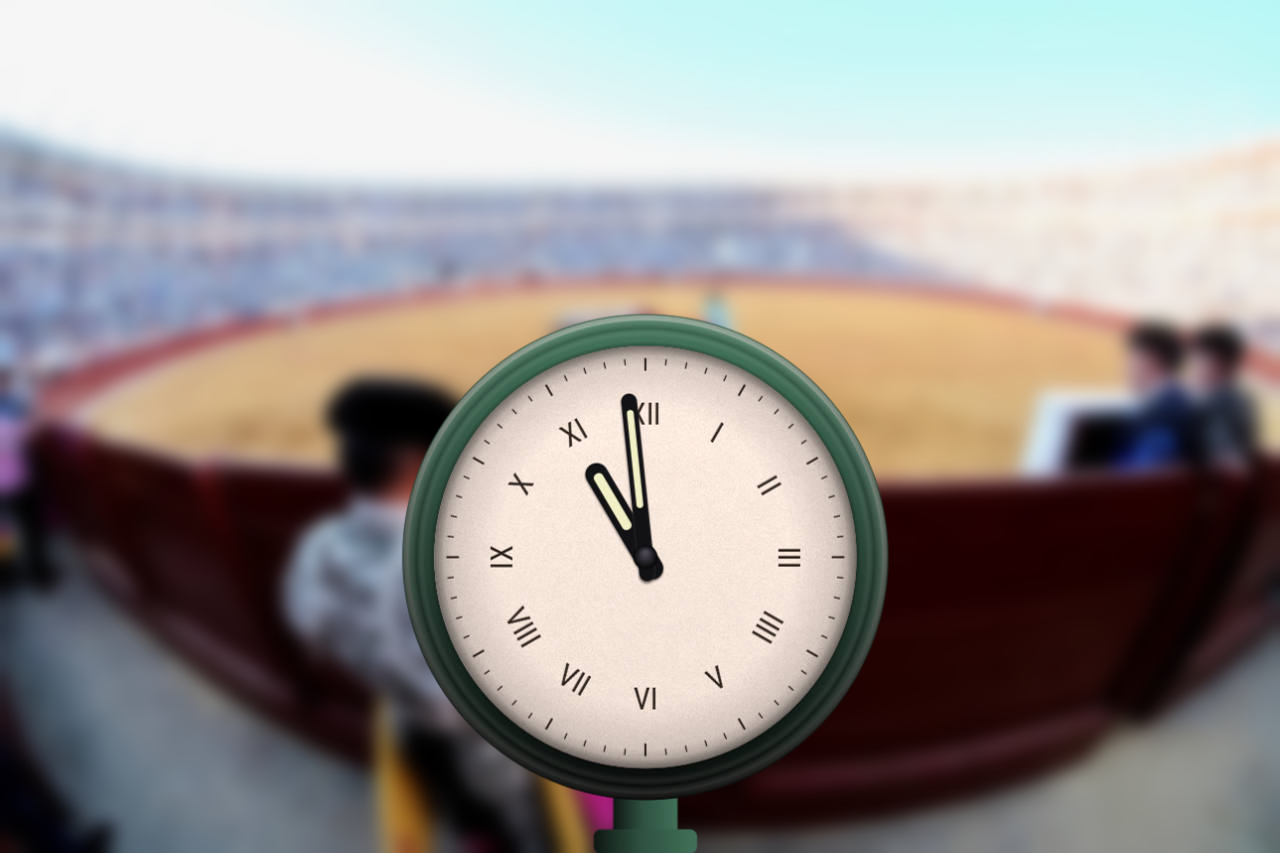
10:59
